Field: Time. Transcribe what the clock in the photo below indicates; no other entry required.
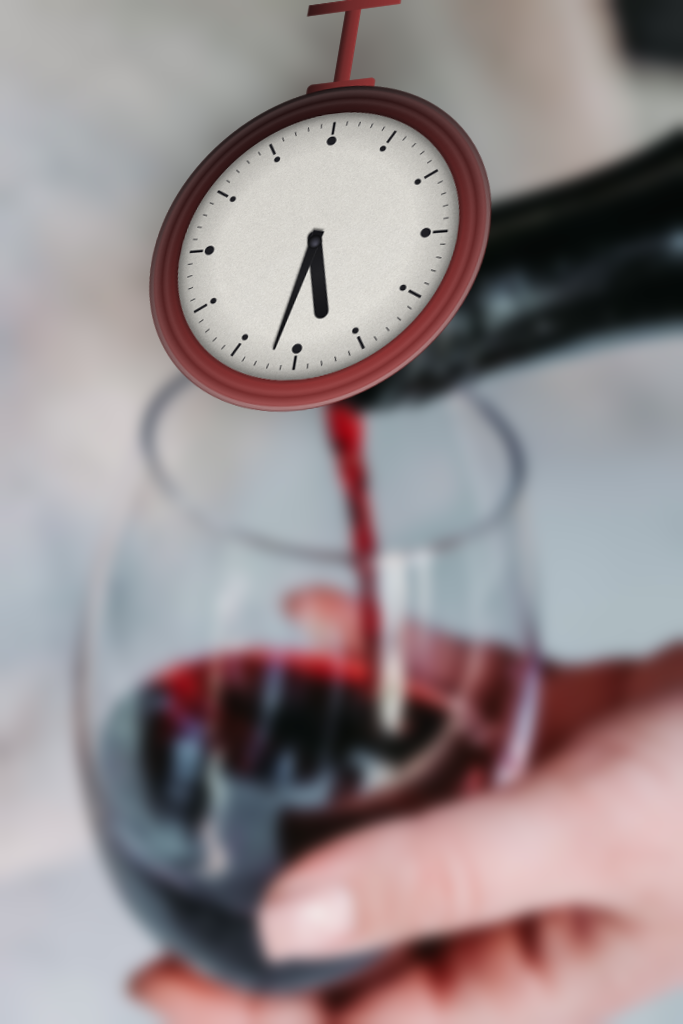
5:32
